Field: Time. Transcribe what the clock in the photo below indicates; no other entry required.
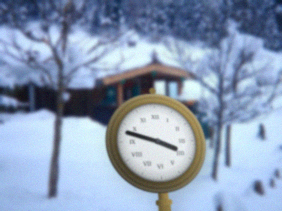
3:48
